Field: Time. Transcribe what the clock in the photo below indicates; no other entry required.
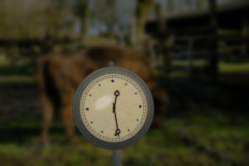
12:29
